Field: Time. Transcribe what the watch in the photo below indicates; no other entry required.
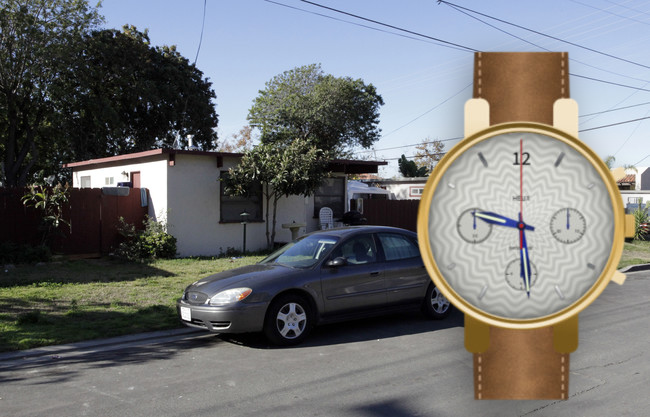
9:29
